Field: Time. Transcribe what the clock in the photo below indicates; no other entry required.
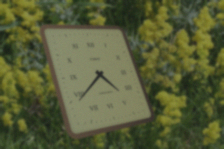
4:39
